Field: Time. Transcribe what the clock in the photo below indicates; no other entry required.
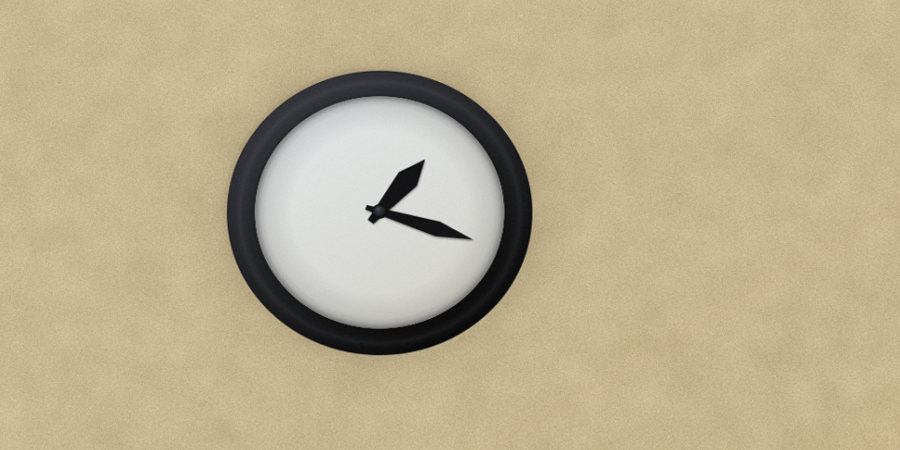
1:18
